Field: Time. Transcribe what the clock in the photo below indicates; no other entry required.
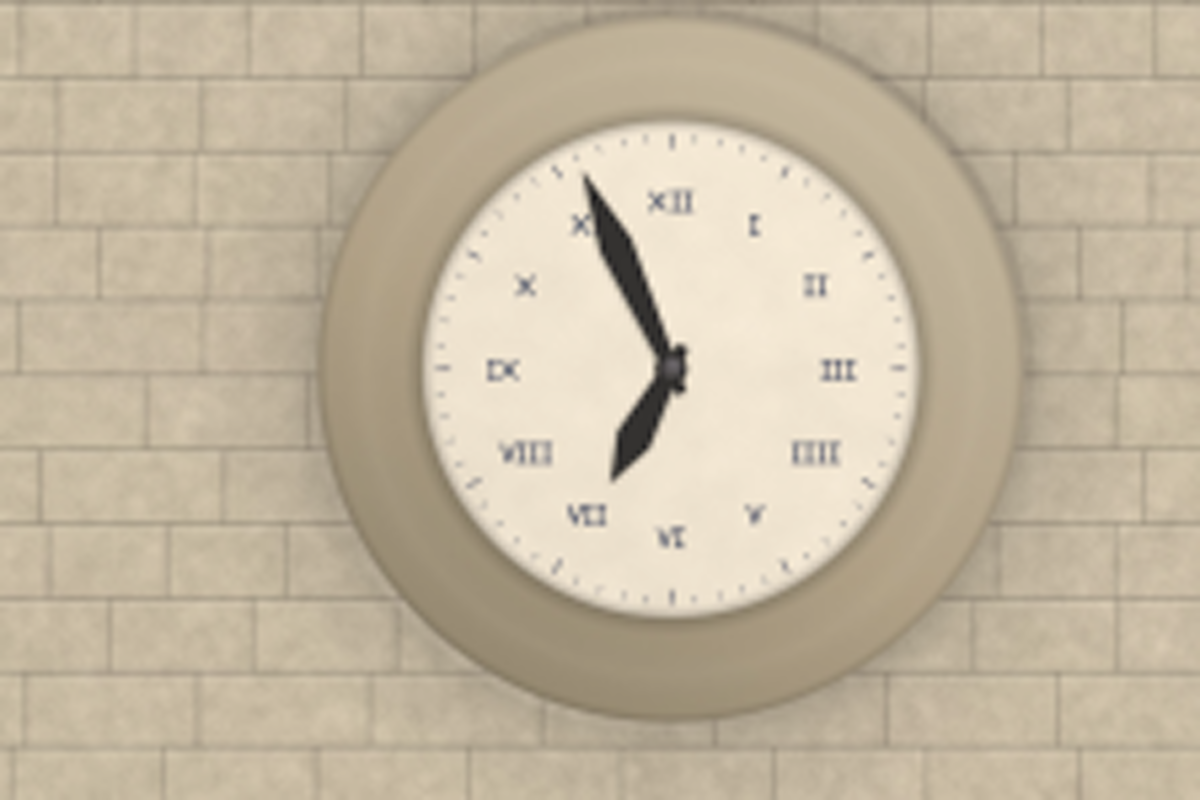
6:56
